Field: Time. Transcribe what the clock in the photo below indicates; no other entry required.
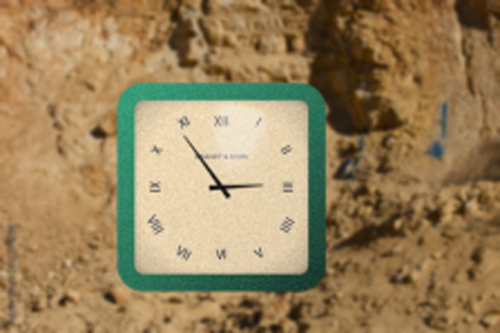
2:54
